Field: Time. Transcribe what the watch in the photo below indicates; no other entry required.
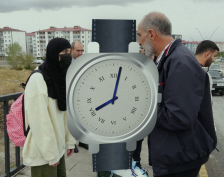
8:02
